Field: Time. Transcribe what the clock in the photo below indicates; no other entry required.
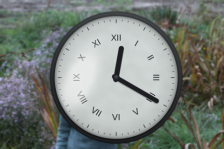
12:20
